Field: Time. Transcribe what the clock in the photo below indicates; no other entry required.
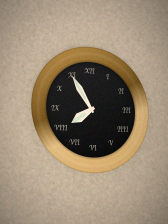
7:55
